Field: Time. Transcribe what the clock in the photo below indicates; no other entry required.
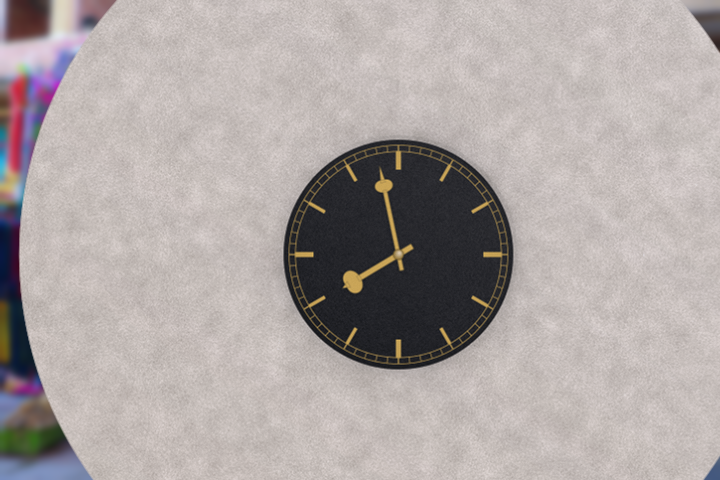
7:58
